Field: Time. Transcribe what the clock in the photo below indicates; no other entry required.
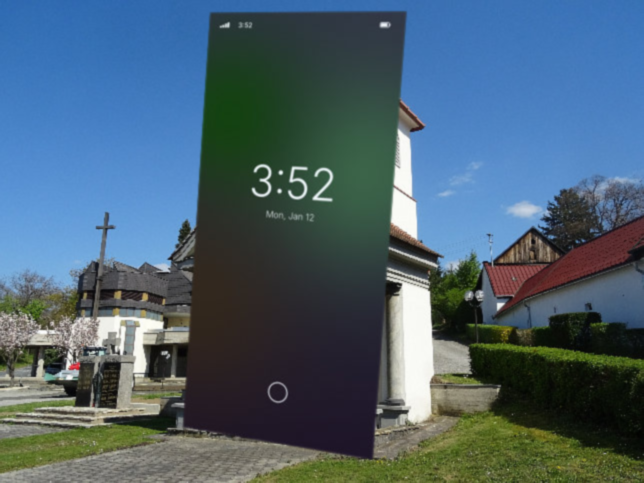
3:52
